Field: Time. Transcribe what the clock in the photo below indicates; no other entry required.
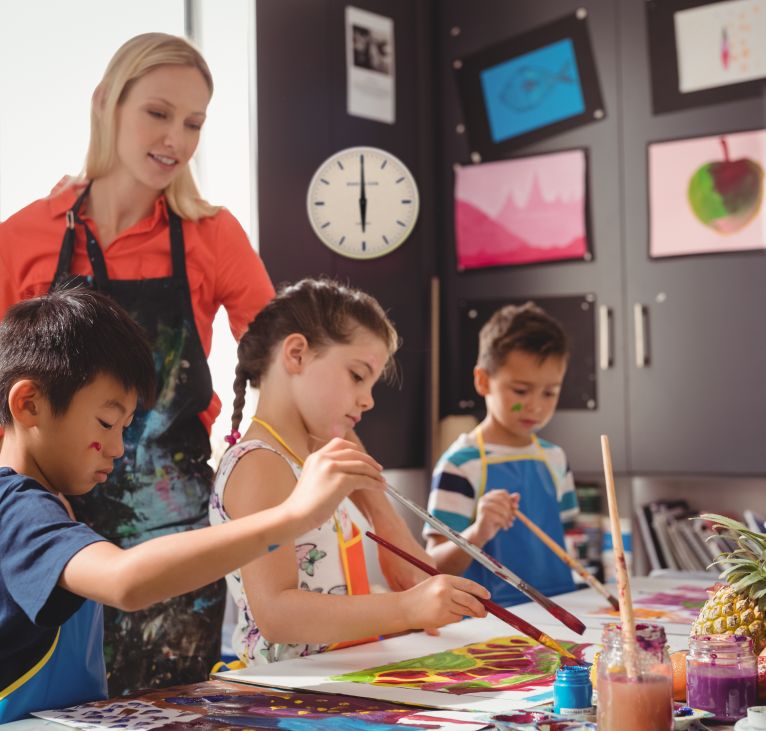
6:00
